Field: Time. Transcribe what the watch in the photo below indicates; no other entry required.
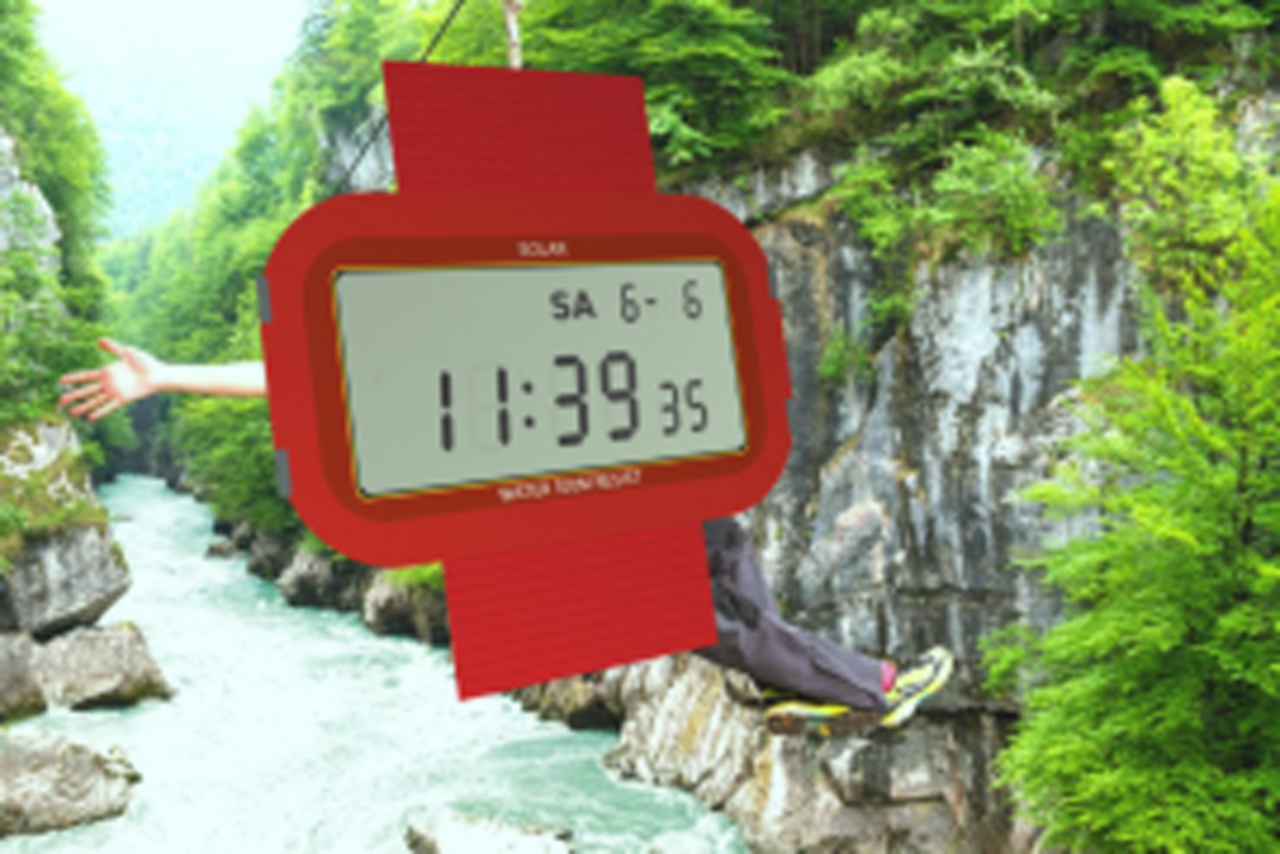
11:39:35
